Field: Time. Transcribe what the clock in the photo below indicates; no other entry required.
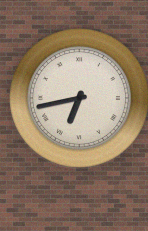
6:43
